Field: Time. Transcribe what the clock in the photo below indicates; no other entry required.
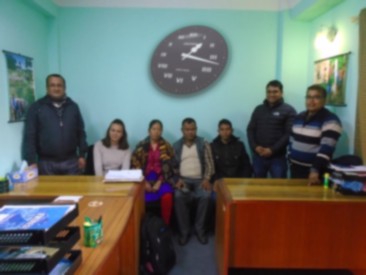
1:17
